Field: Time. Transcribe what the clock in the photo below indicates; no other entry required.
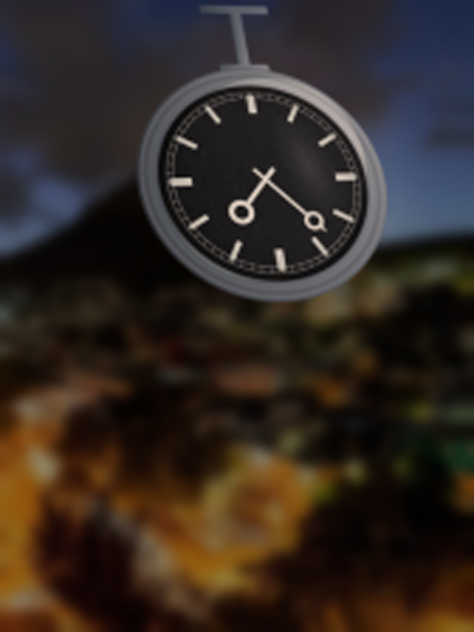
7:23
